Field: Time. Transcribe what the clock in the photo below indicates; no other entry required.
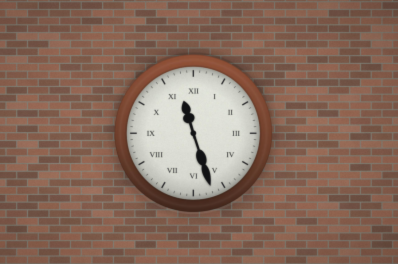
11:27
